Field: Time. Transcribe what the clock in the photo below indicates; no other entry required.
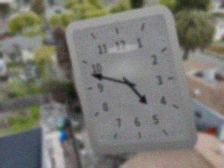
4:48
